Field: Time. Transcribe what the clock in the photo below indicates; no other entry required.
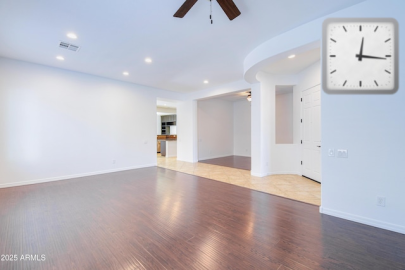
12:16
